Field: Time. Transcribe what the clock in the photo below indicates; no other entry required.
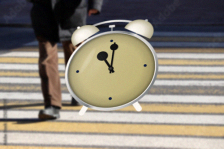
11:01
